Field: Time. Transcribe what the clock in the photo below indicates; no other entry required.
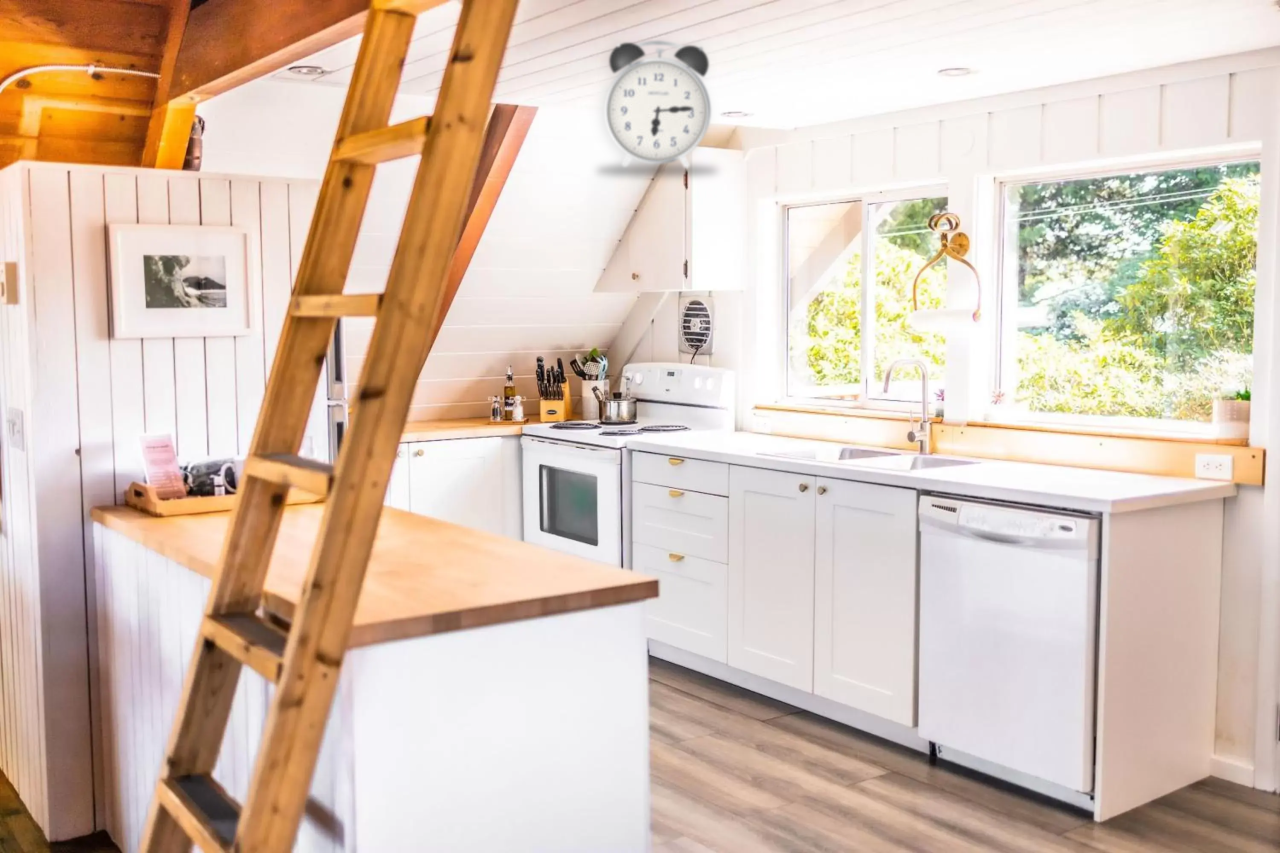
6:14
